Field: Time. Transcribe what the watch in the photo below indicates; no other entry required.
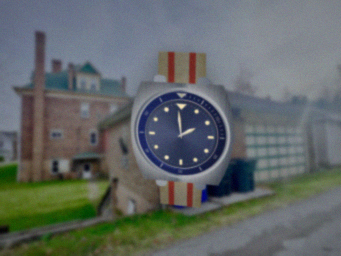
1:59
